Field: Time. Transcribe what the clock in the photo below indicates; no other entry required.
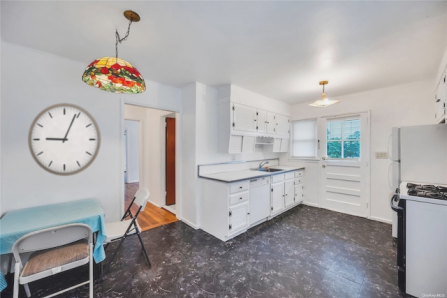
9:04
